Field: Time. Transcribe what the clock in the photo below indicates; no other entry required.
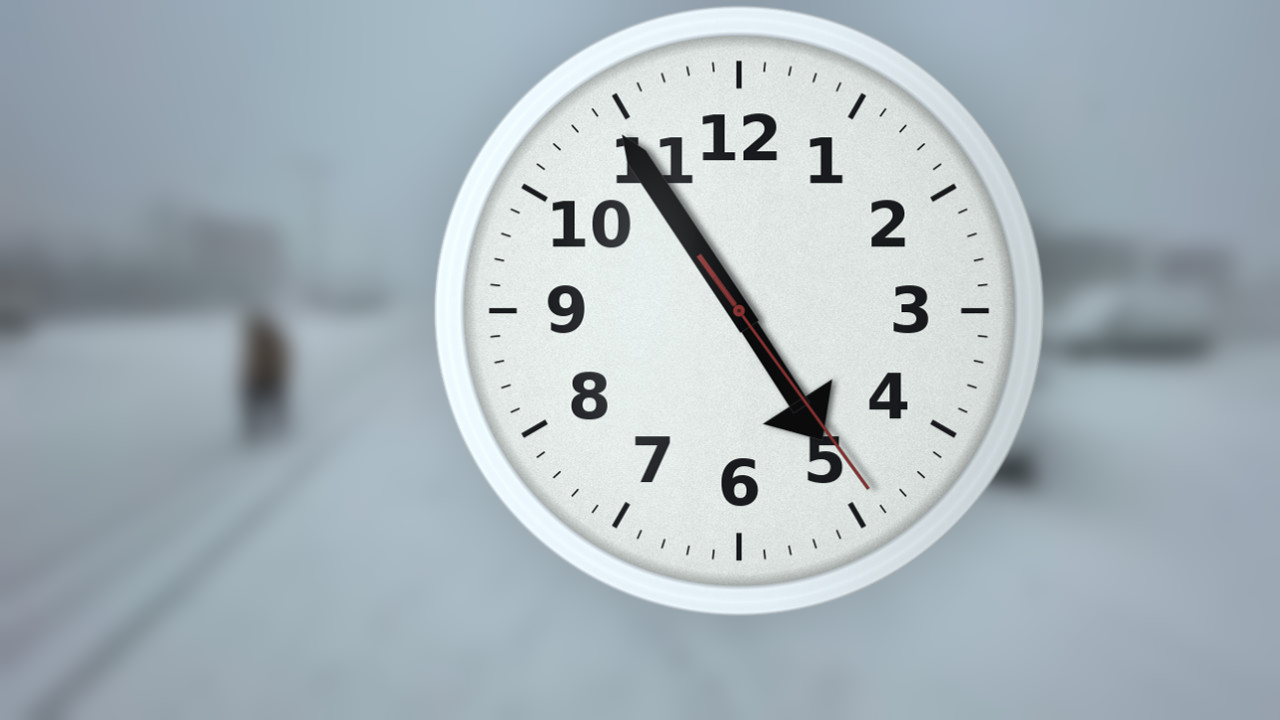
4:54:24
